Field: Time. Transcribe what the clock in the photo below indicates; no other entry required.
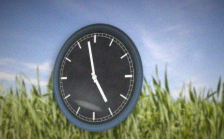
4:58
